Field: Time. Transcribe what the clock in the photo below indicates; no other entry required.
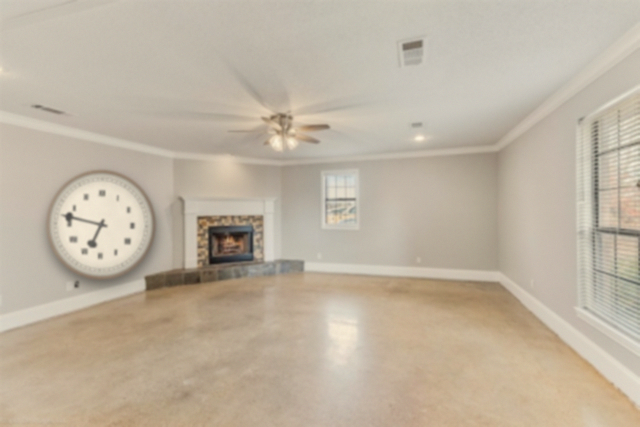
6:47
